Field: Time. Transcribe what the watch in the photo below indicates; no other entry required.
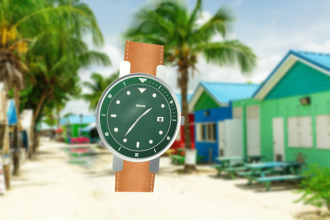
1:36
